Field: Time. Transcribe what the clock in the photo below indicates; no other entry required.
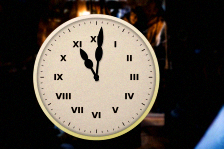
11:01
